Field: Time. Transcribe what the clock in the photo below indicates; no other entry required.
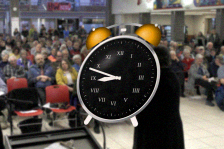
8:48
